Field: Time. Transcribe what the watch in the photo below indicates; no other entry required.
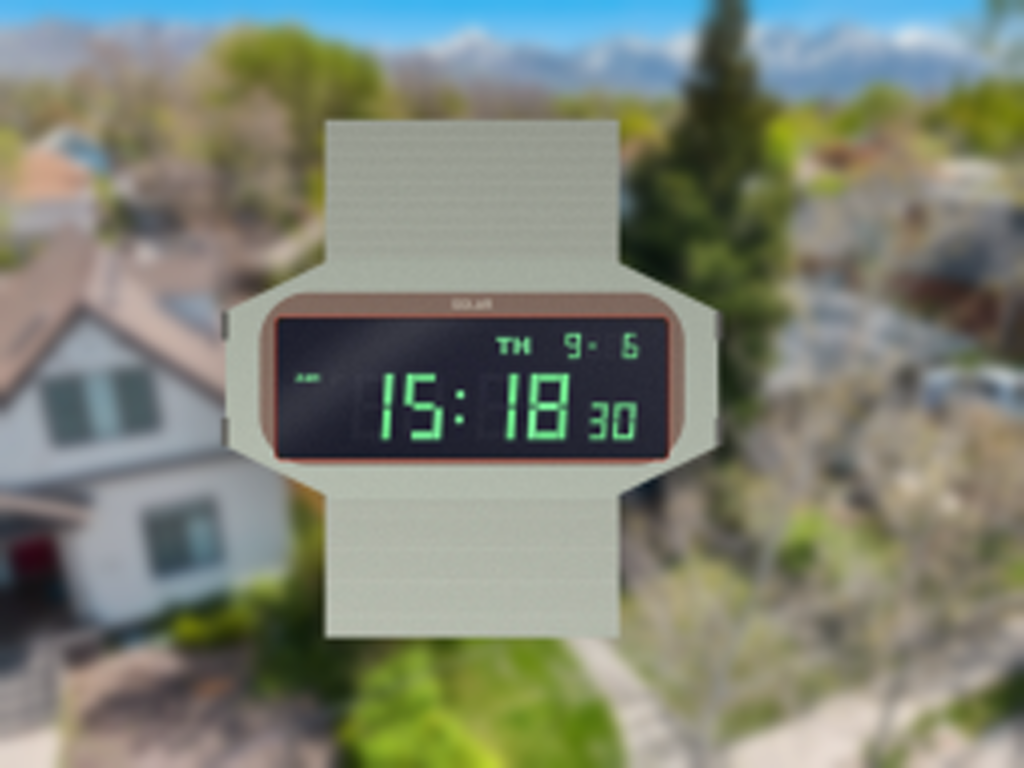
15:18:30
